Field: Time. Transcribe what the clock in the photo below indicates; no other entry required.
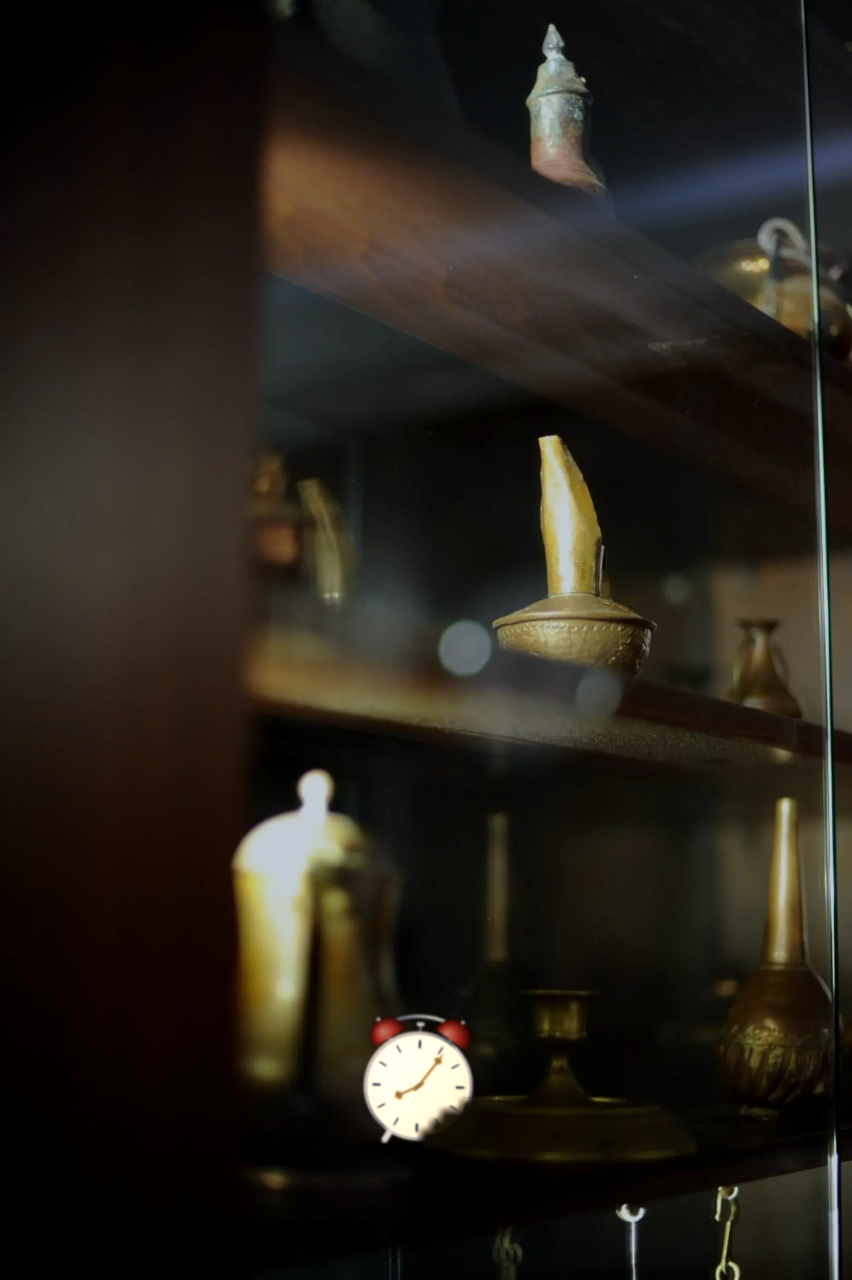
8:06
